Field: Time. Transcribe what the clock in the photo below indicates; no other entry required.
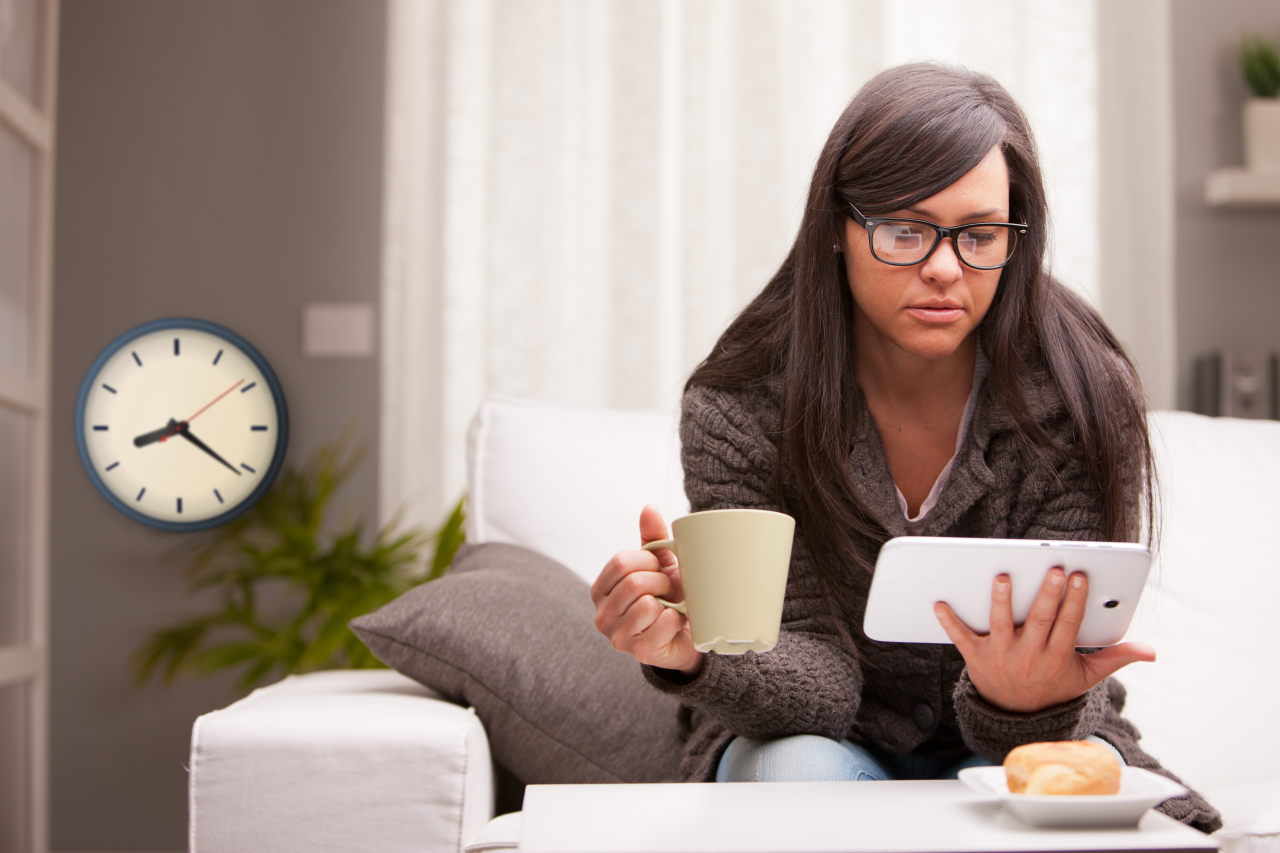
8:21:09
